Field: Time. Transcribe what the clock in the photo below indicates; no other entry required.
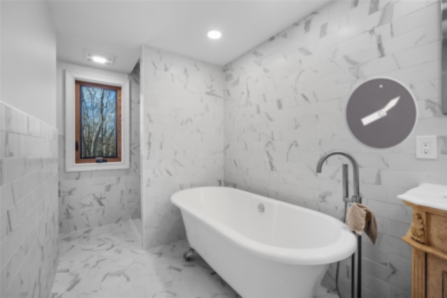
8:08
